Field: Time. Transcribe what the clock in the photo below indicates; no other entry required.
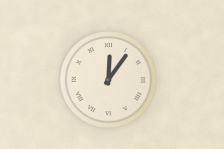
12:06
